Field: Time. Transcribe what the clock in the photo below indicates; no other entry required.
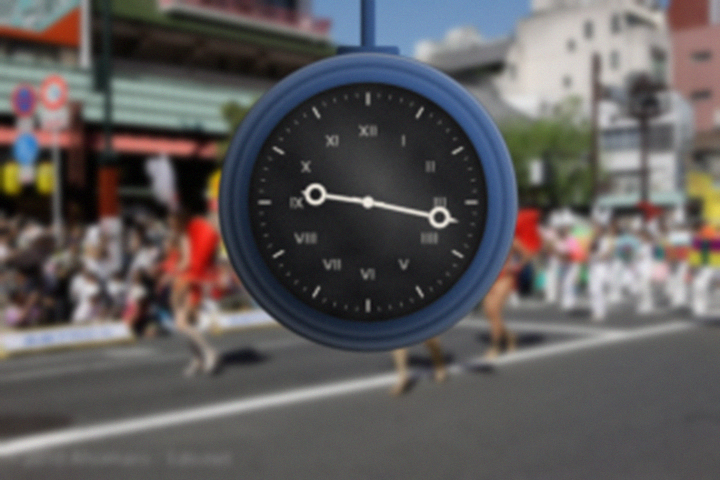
9:17
